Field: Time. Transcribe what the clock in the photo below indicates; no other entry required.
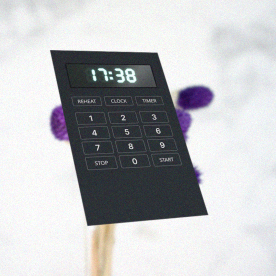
17:38
